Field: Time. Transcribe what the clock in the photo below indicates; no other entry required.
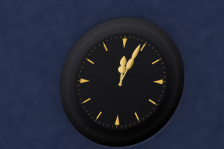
12:04
